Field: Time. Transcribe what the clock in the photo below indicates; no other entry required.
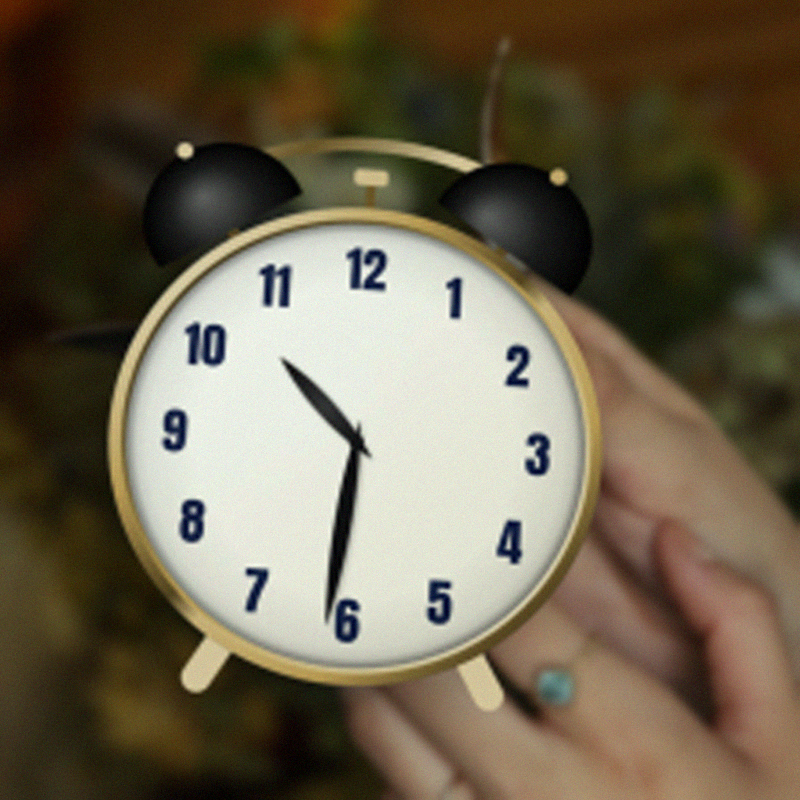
10:31
